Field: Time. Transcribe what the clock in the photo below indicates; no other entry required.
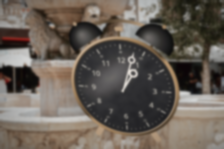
1:03
